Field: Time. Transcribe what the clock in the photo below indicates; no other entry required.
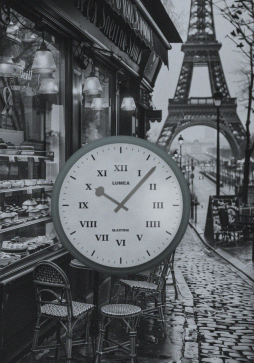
10:07
